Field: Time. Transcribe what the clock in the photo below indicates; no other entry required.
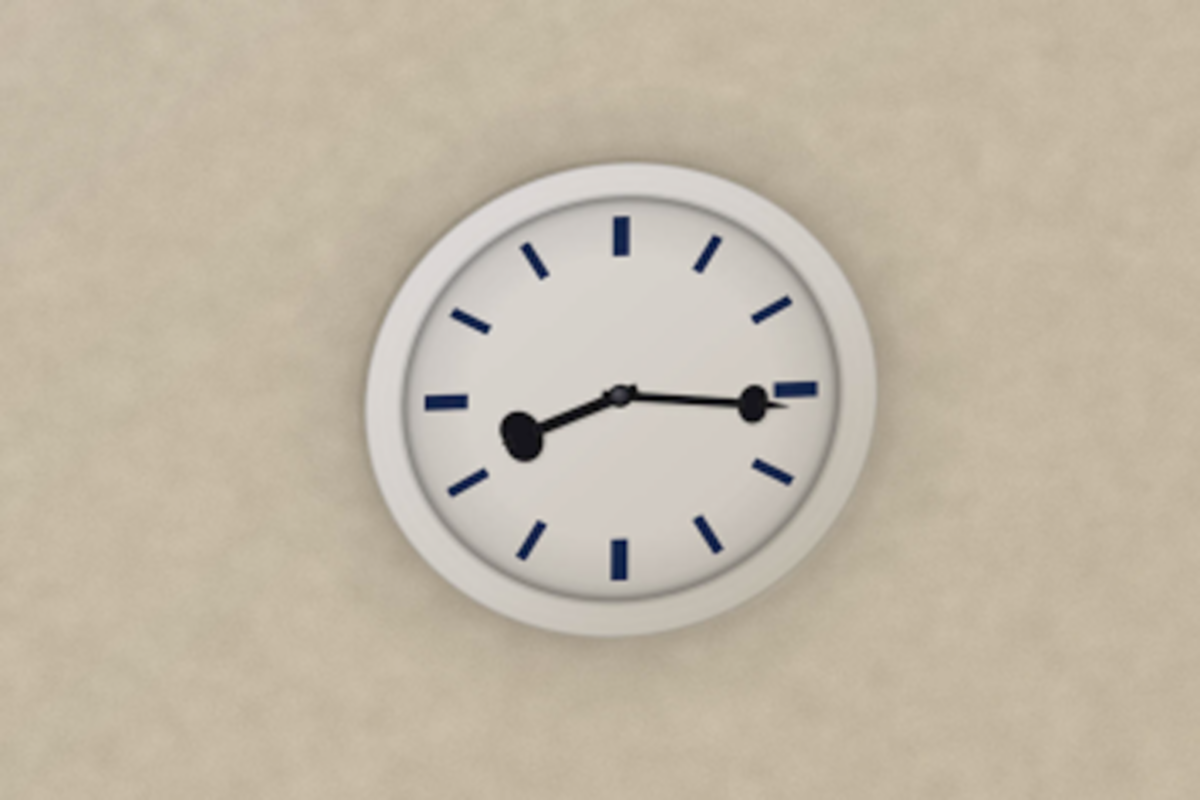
8:16
